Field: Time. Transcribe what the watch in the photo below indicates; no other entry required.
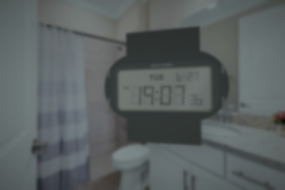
19:07
